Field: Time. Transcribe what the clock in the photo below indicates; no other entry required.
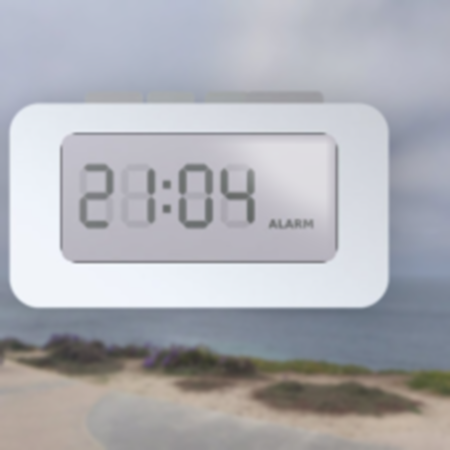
21:04
